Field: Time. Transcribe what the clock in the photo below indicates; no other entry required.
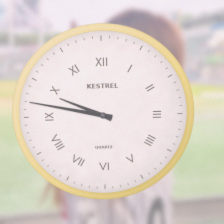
9:47
